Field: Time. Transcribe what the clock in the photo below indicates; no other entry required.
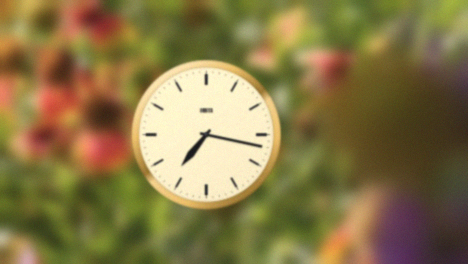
7:17
